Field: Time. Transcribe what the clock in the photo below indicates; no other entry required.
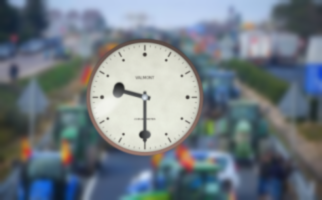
9:30
